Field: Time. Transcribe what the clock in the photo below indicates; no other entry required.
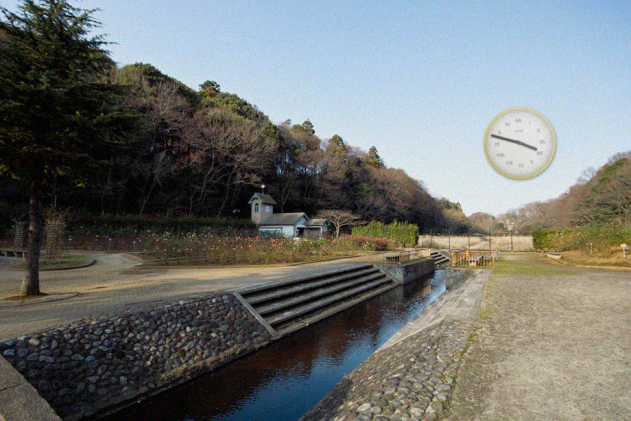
3:48
